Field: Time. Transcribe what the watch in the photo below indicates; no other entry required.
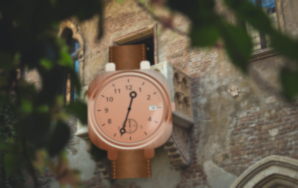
12:33
